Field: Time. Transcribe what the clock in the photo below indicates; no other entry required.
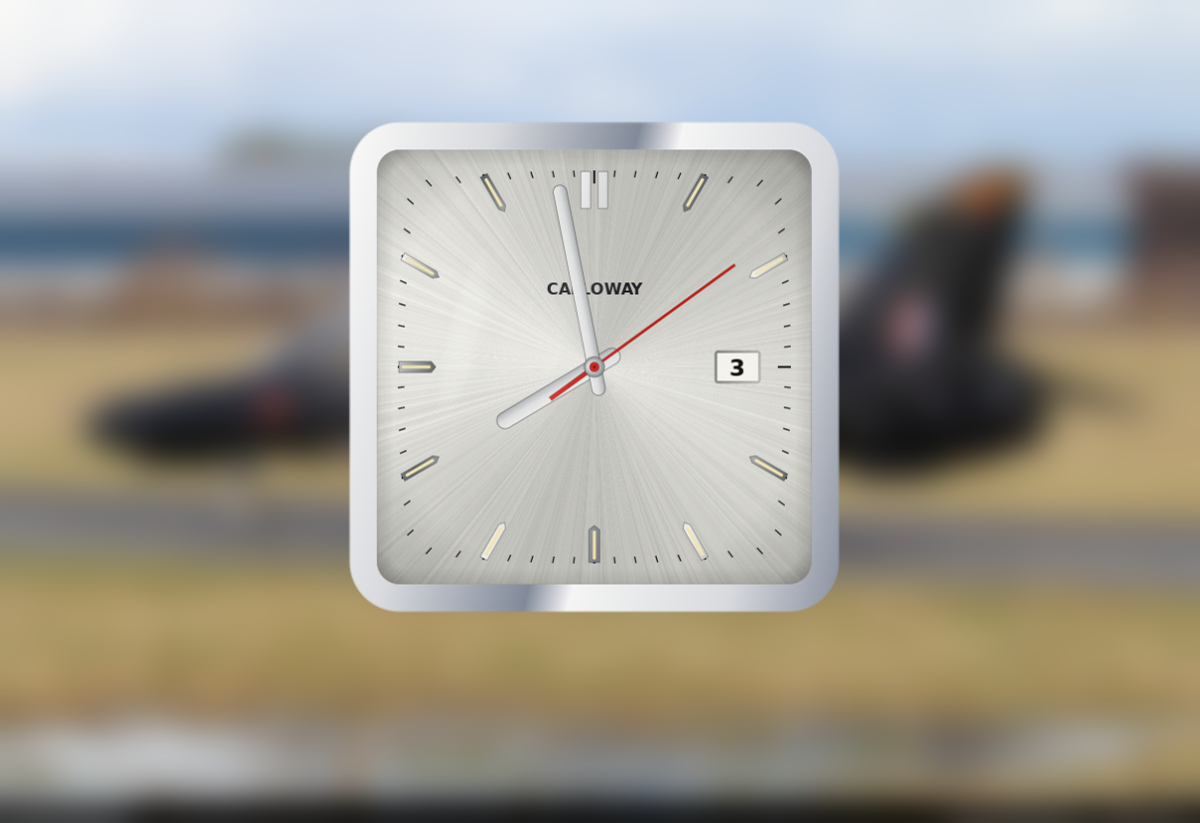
7:58:09
